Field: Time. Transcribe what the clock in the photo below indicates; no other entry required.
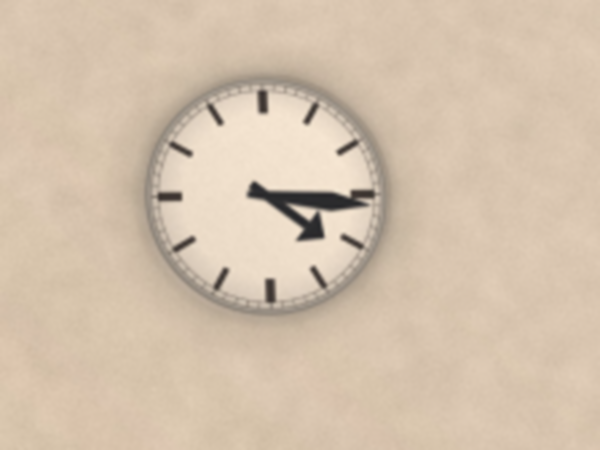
4:16
